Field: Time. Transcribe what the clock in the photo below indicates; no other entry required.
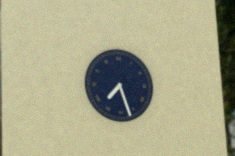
7:27
